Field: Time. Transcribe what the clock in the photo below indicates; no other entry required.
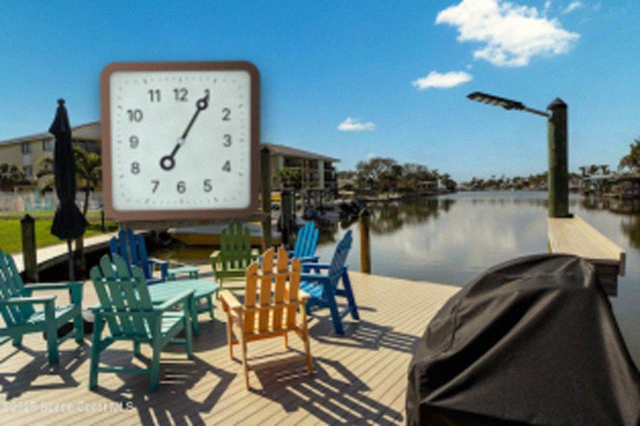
7:05
